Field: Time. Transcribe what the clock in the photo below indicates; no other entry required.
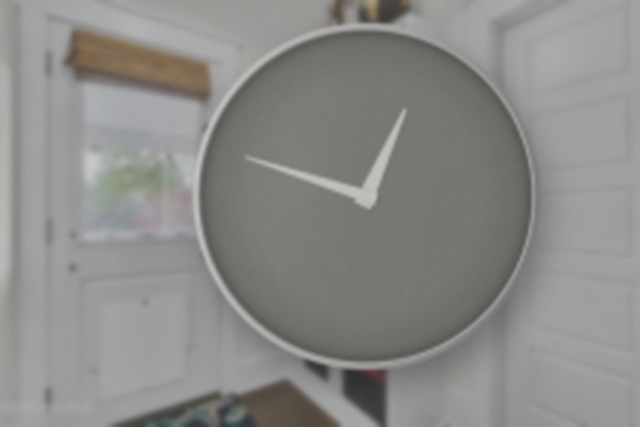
12:48
